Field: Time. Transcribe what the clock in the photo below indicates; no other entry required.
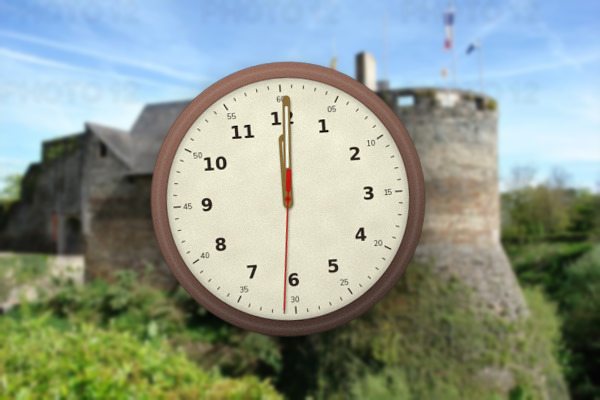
12:00:31
